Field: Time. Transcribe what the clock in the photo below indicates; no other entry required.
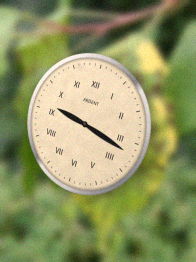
9:17
